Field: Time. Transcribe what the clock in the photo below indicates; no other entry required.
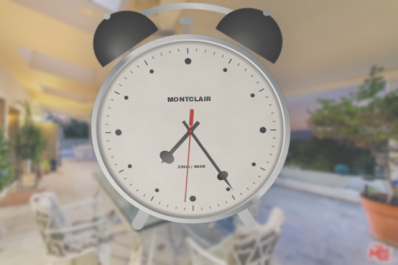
7:24:31
